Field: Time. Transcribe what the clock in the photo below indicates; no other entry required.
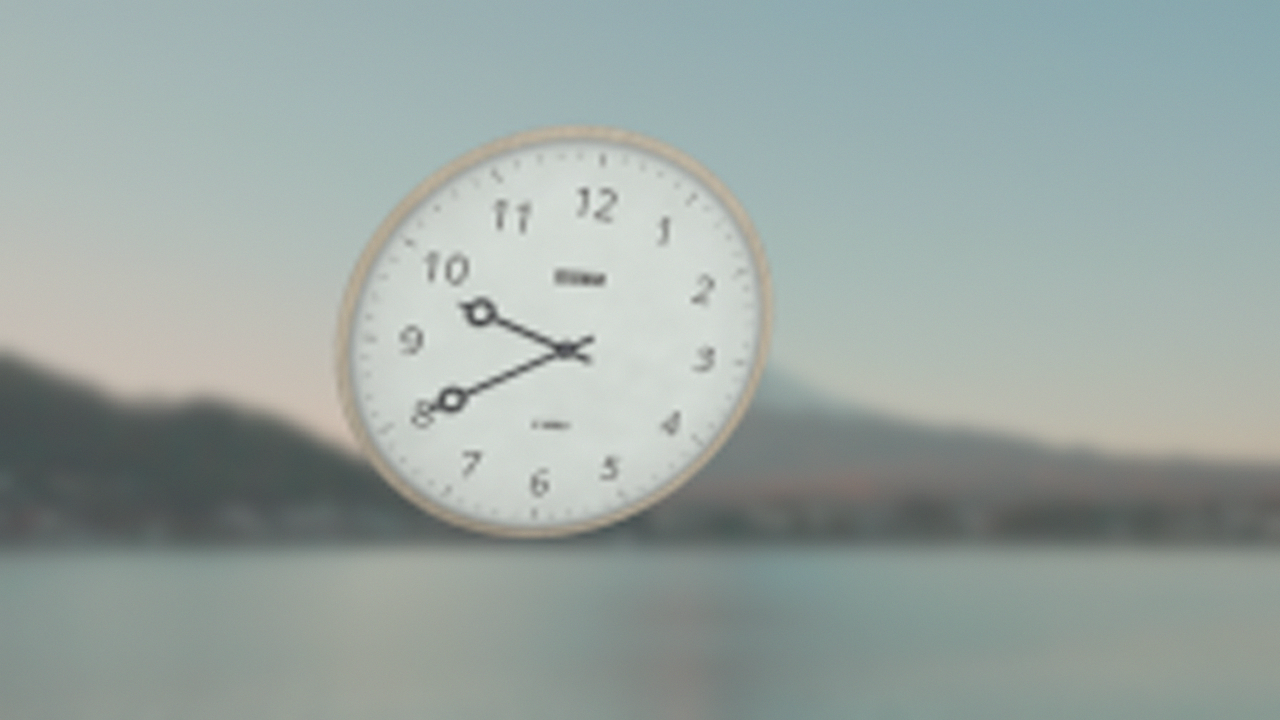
9:40
